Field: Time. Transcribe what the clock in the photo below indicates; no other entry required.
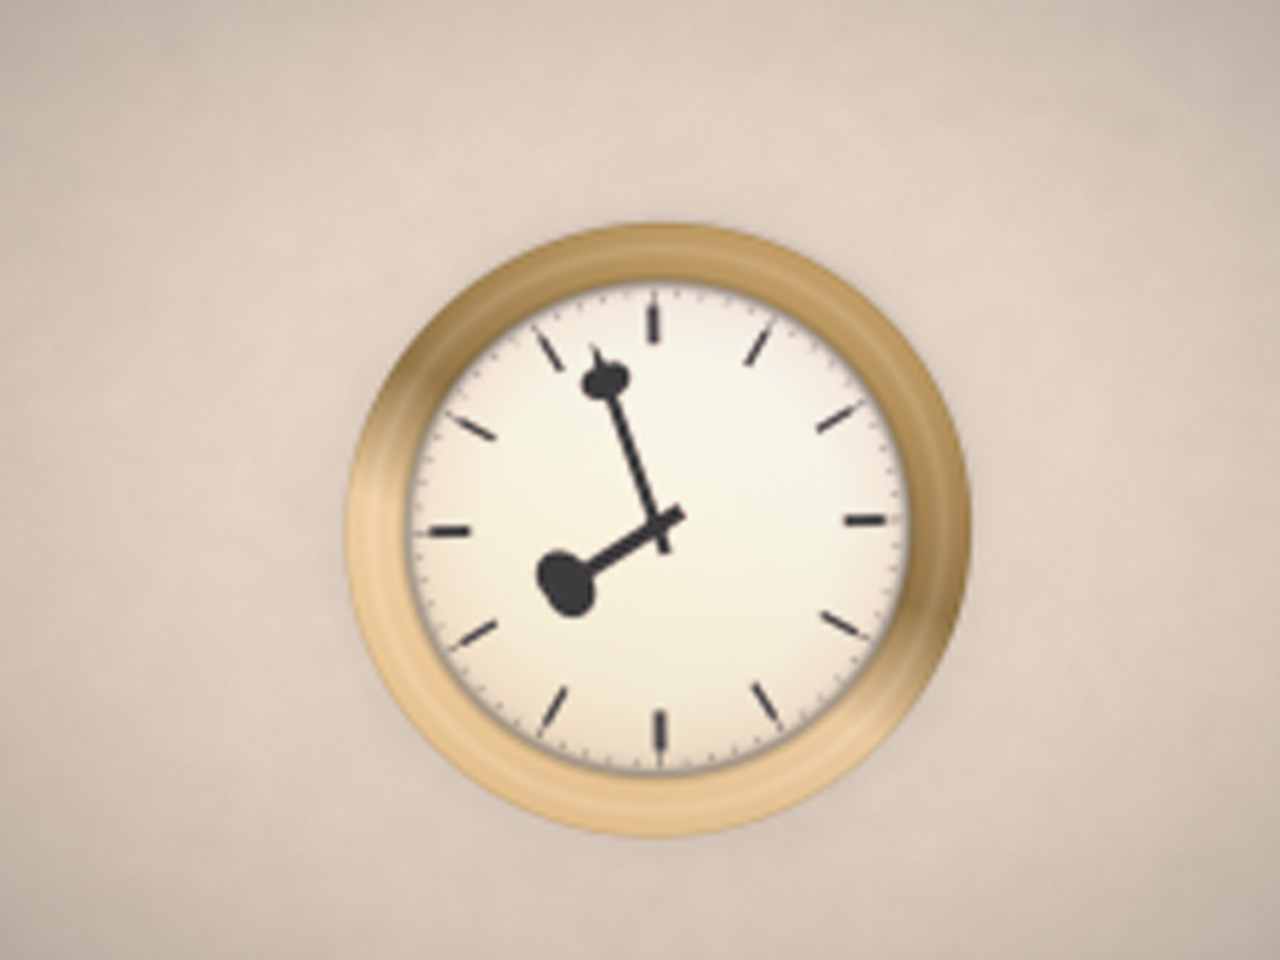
7:57
